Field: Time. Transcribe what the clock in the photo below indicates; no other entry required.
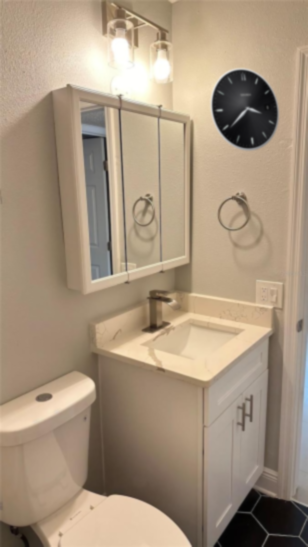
3:39
